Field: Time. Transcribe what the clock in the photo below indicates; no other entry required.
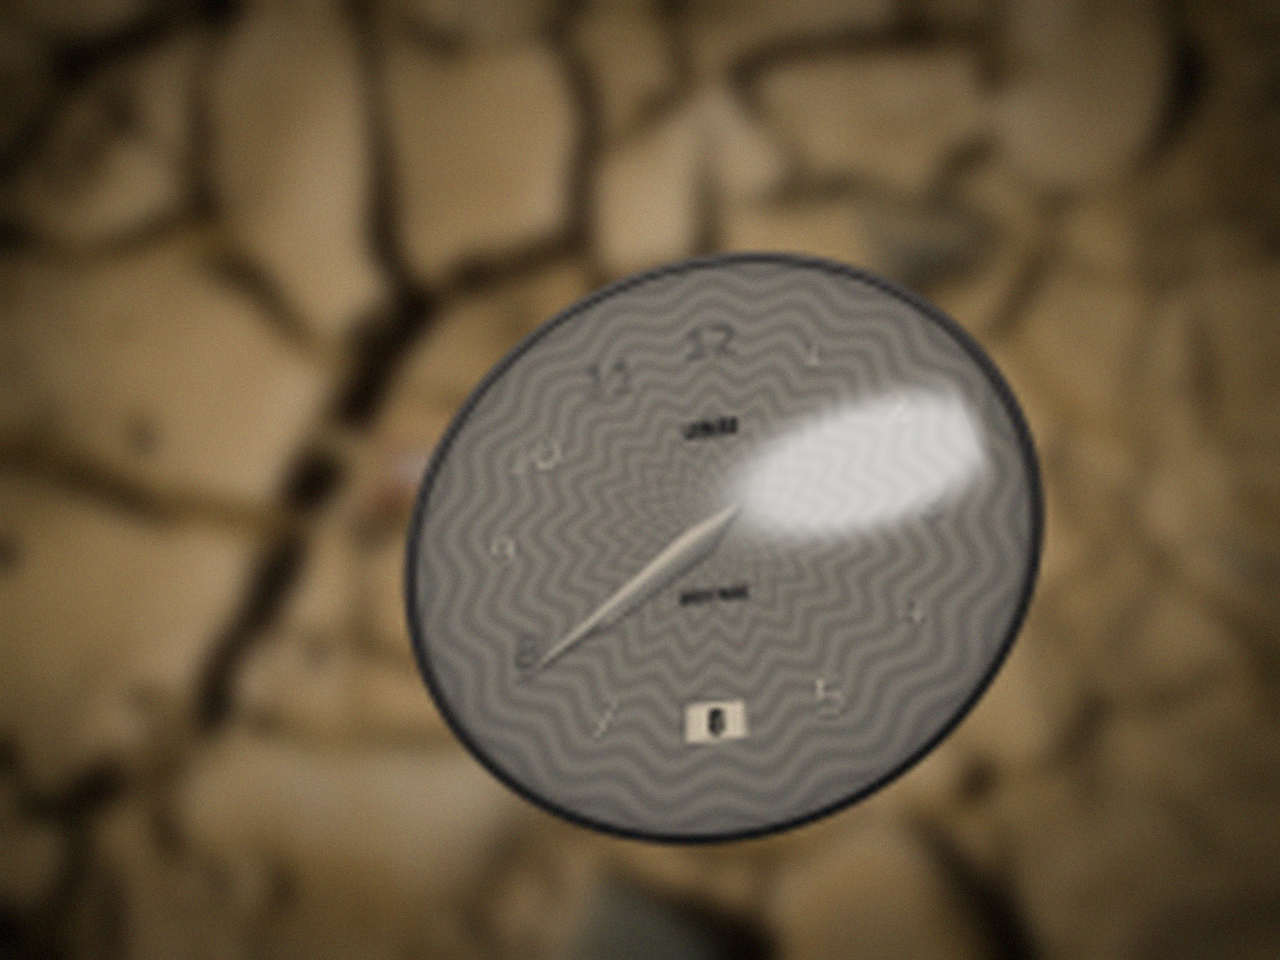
7:39
